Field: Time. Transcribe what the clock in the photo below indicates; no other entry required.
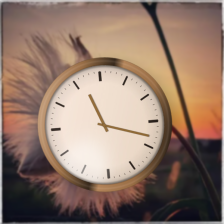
11:18
